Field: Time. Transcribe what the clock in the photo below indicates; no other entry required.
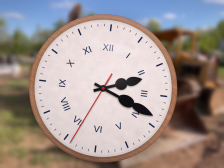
2:18:34
